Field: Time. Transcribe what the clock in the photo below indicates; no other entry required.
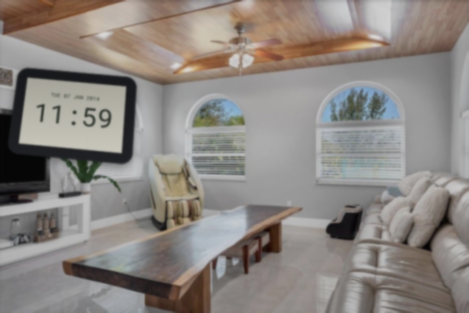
11:59
